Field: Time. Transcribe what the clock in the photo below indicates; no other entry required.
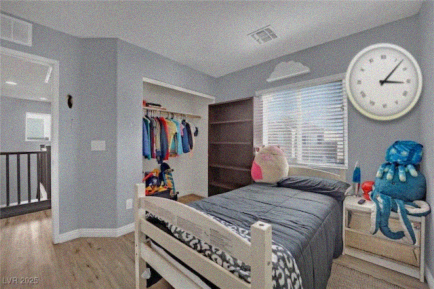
3:07
